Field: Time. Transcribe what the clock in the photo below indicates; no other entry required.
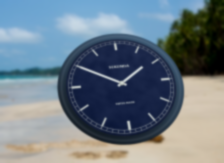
1:50
